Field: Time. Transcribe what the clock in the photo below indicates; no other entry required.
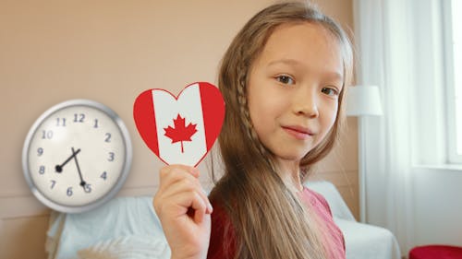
7:26
